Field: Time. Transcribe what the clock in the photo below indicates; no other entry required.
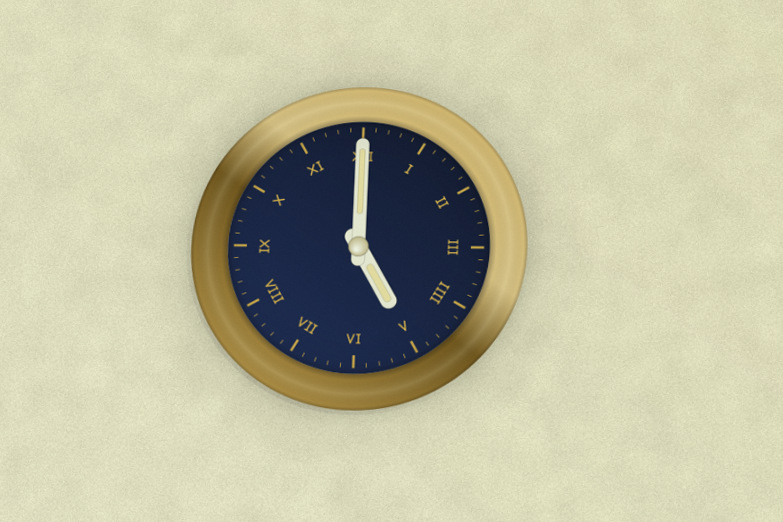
5:00
